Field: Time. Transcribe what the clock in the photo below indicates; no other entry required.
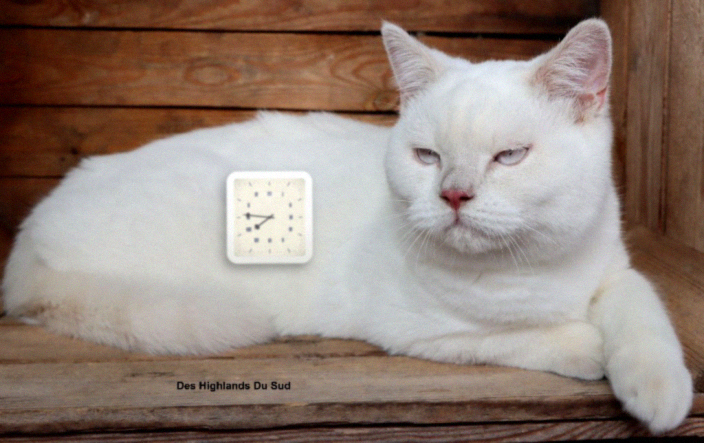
7:46
